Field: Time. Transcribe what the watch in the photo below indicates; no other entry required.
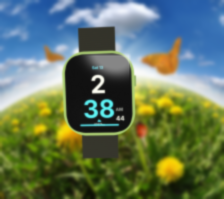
2:38
